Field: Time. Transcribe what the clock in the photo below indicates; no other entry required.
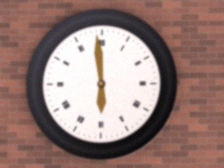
5:59
